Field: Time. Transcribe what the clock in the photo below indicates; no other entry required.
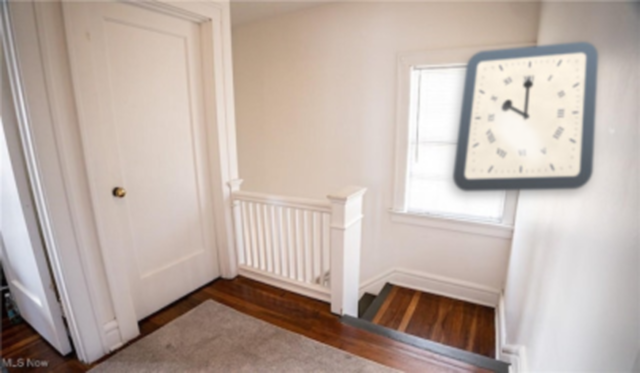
10:00
